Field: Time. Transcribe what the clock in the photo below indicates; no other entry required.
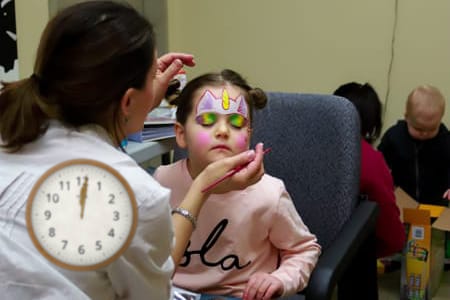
12:01
